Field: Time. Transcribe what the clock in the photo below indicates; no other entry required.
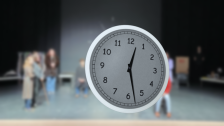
12:28
